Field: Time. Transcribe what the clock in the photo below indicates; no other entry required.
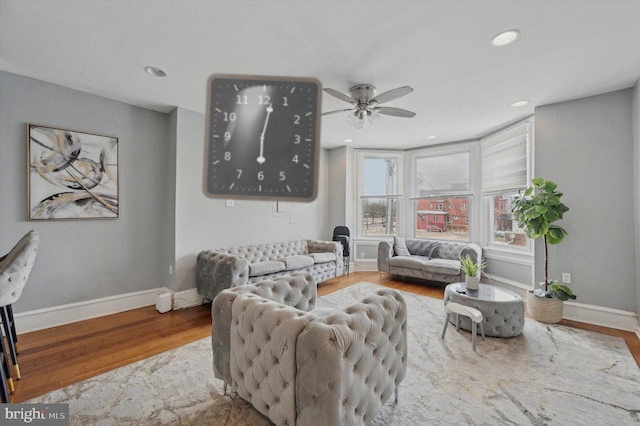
6:02
